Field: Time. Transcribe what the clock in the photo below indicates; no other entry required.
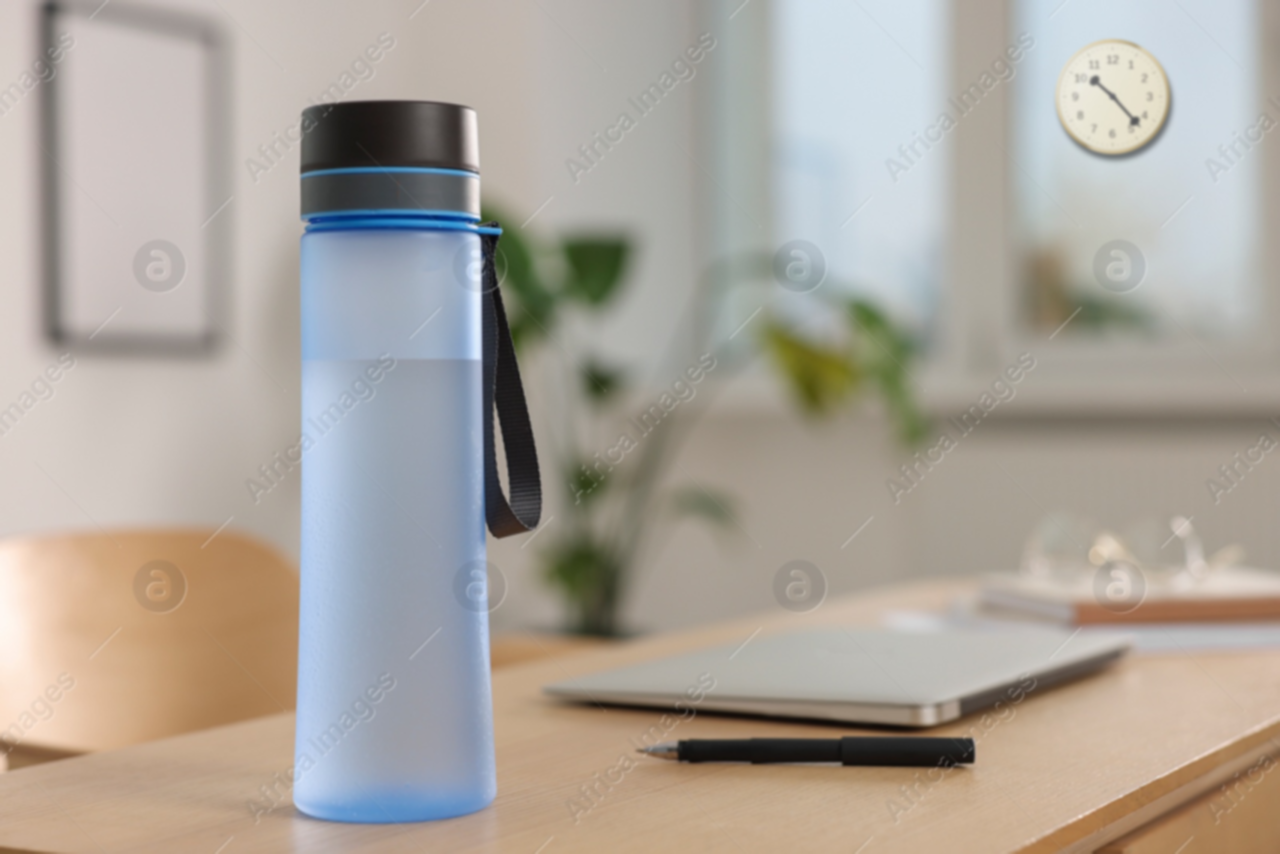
10:23
